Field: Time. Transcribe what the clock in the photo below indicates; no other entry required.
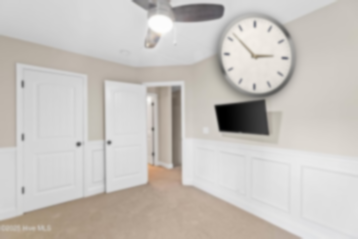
2:52
